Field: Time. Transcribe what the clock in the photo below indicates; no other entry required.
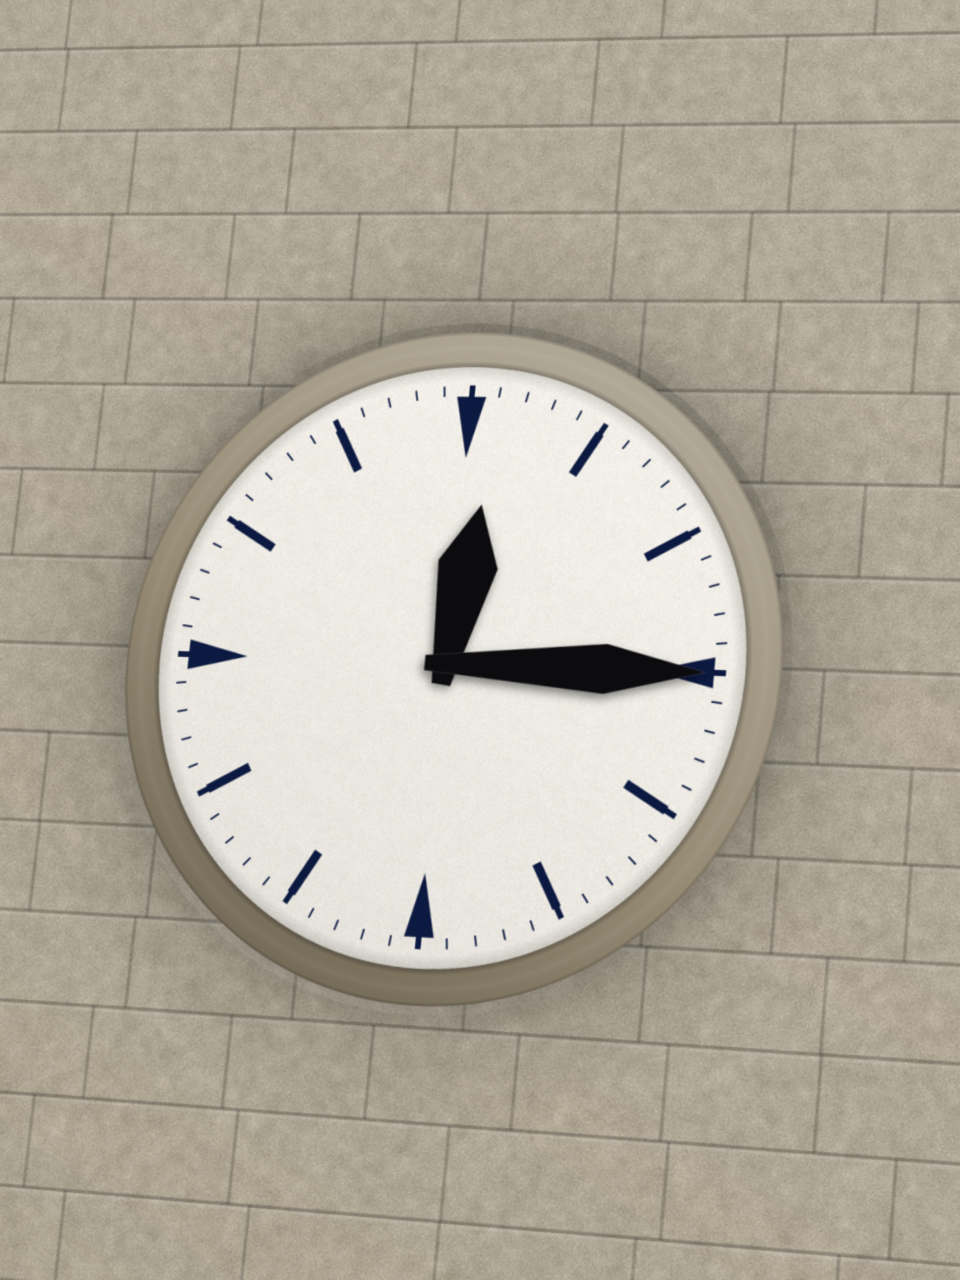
12:15
